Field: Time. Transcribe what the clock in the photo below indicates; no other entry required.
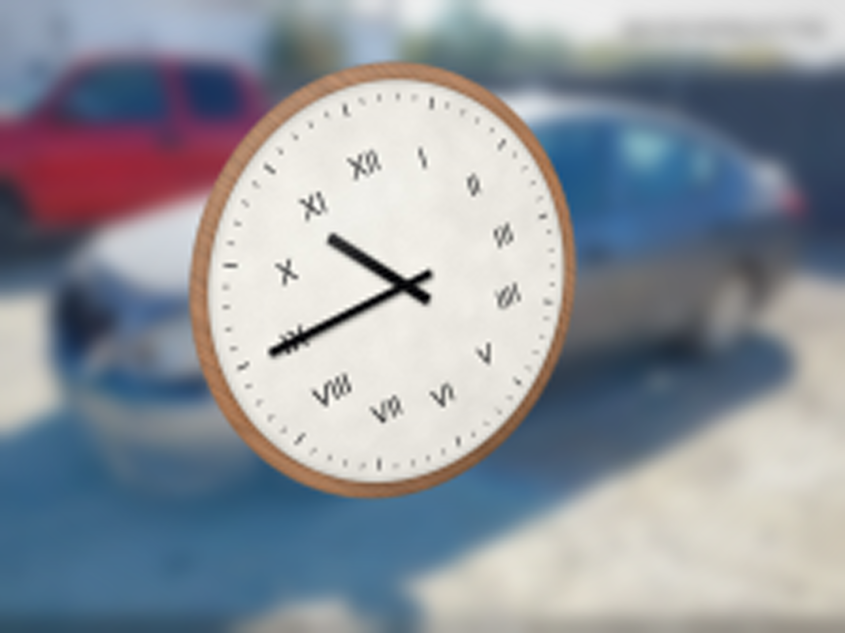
10:45
